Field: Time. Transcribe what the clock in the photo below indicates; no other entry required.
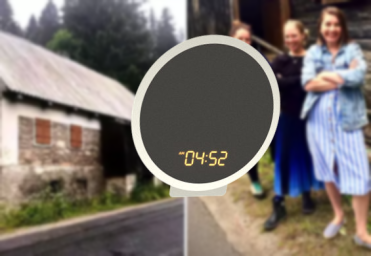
4:52
